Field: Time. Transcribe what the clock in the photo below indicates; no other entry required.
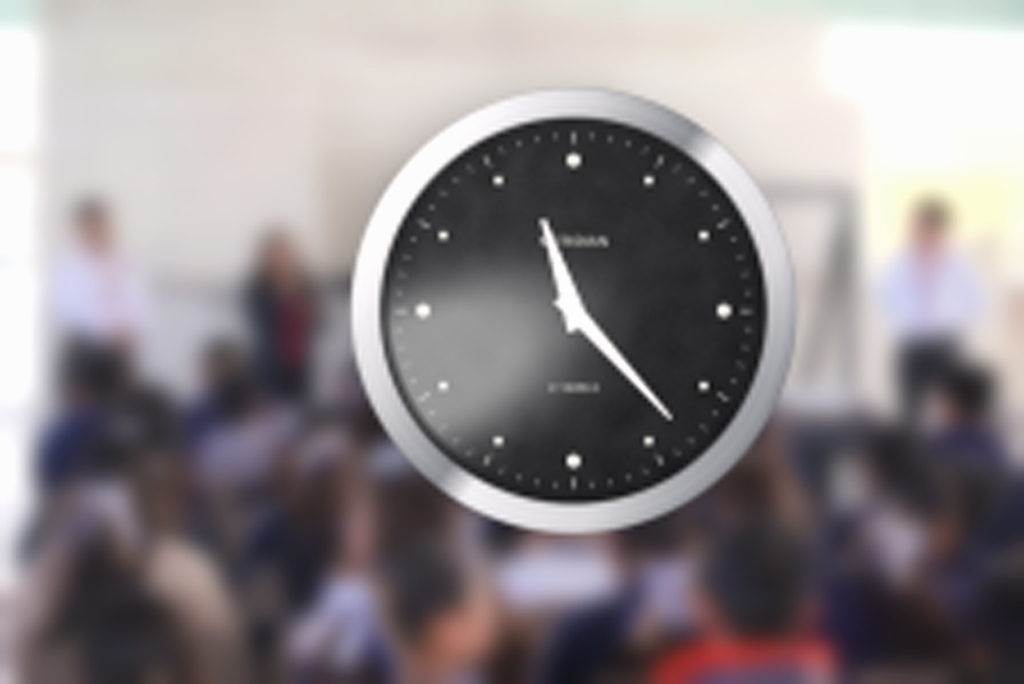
11:23
